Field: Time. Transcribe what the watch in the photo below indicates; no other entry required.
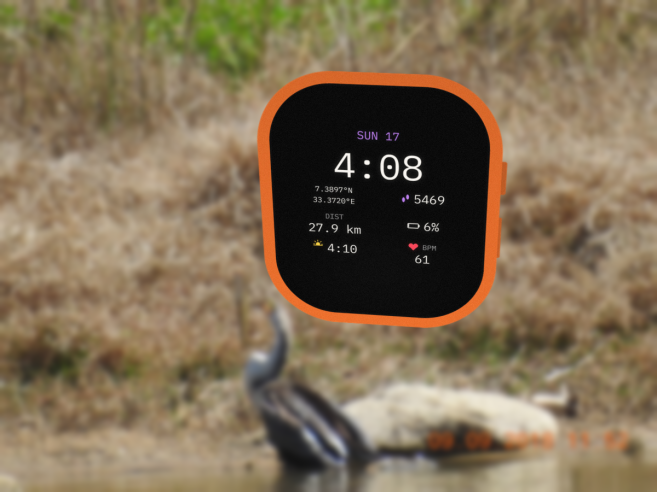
4:08
